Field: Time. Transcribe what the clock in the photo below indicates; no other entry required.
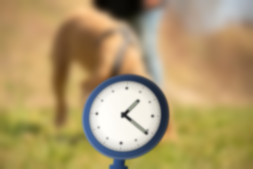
1:21
